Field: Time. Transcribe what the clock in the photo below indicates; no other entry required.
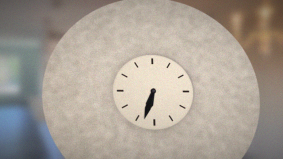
6:33
